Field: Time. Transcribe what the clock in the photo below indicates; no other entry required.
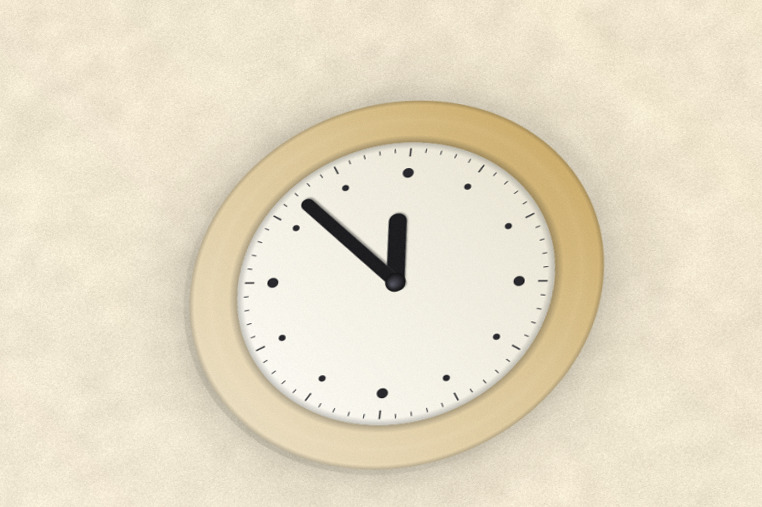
11:52
